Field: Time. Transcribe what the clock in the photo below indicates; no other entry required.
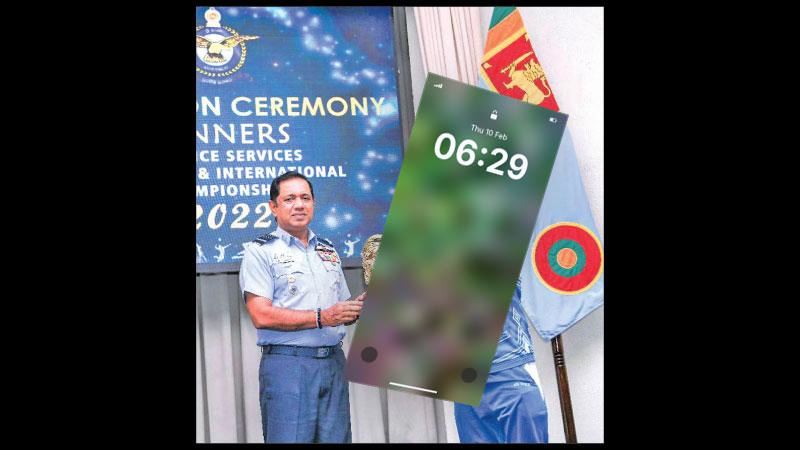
6:29
